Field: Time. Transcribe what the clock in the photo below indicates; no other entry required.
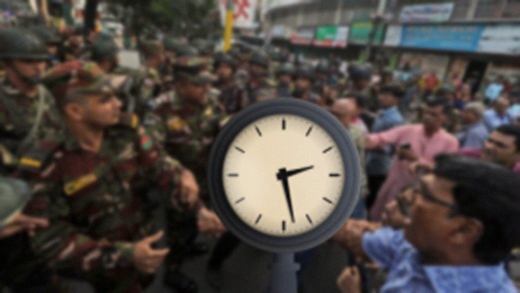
2:28
